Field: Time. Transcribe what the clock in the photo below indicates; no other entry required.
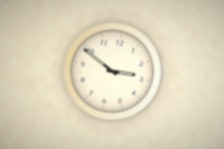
2:49
